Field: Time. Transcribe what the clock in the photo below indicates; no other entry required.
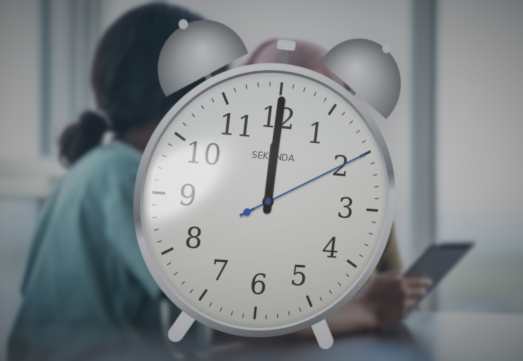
12:00:10
